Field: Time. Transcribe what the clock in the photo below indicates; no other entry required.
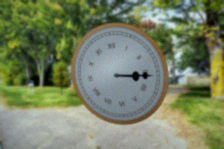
3:16
